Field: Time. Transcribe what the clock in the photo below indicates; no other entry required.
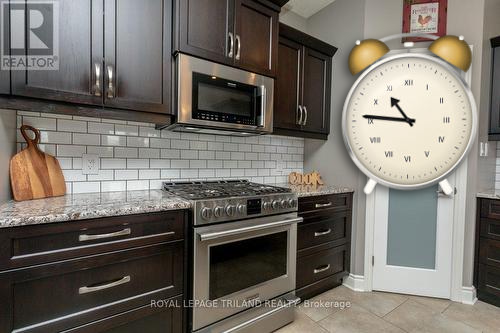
10:46
